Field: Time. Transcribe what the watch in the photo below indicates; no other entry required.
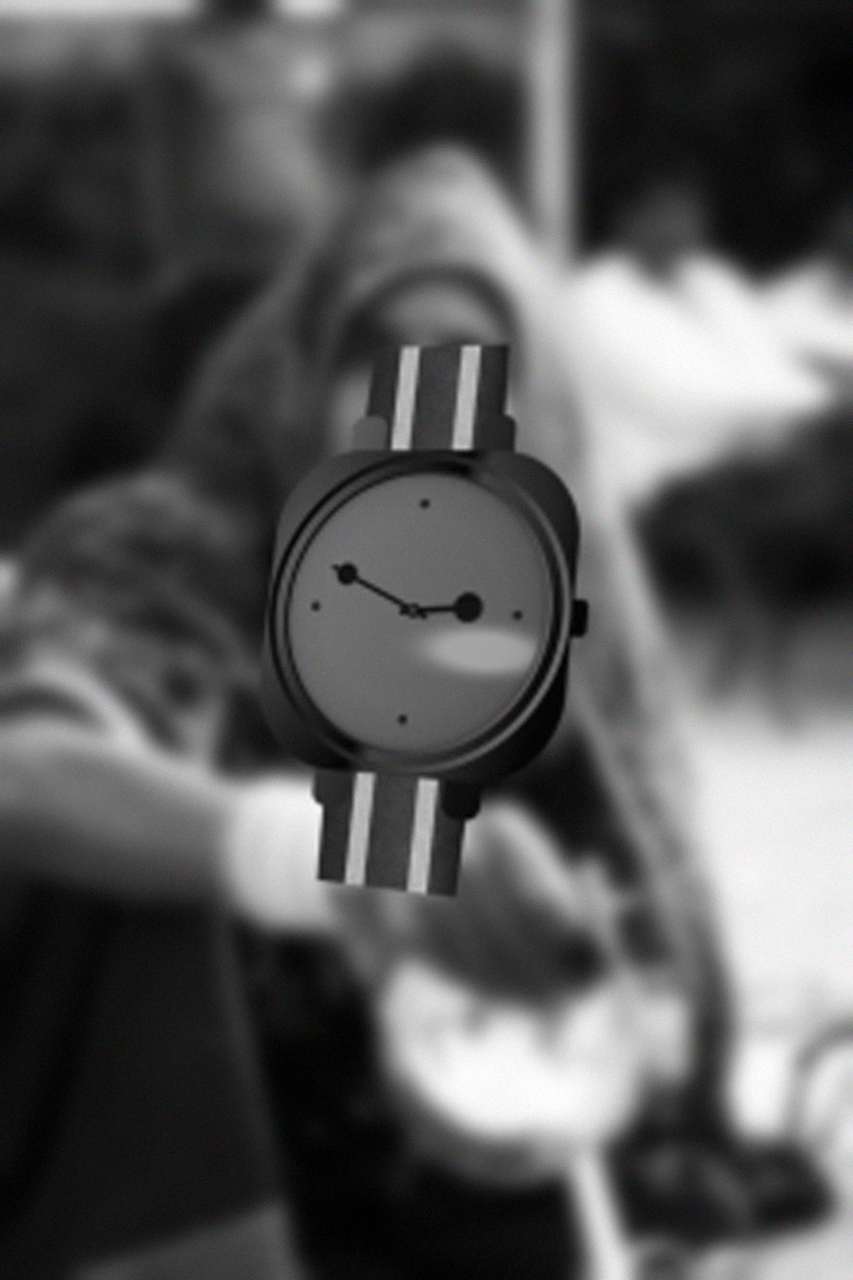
2:49
